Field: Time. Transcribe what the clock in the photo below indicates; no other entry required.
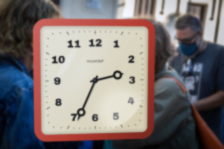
2:34
